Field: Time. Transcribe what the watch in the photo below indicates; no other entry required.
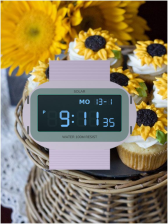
9:11:35
